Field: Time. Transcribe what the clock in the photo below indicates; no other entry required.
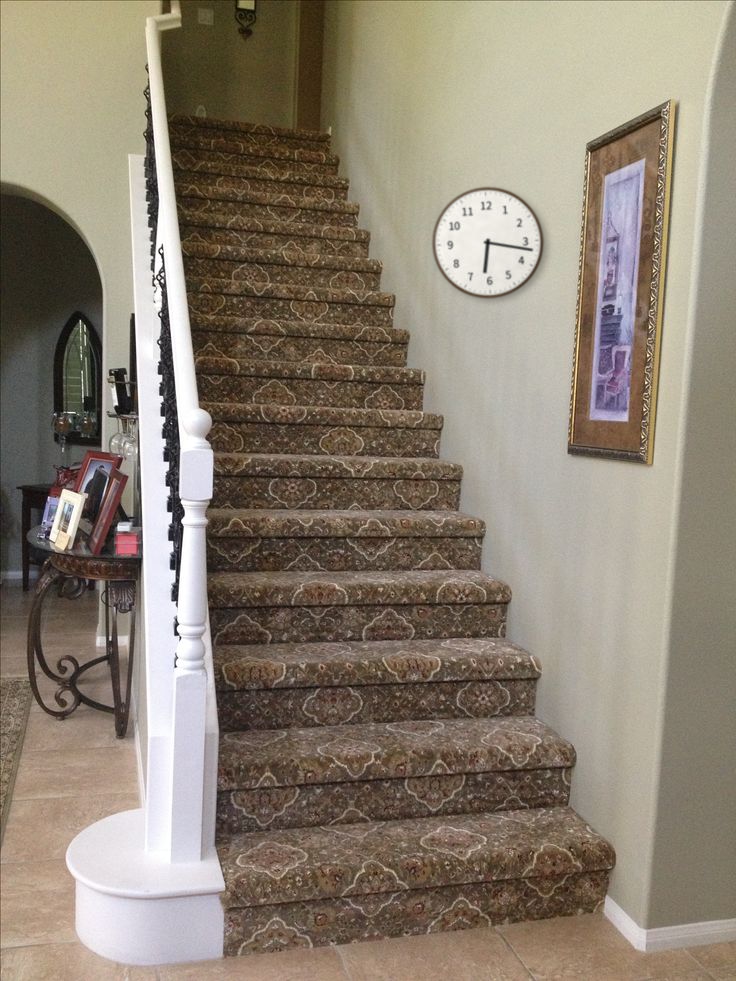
6:17
